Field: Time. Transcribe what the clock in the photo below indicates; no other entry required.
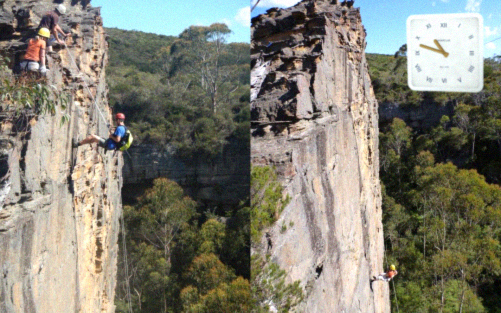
10:48
